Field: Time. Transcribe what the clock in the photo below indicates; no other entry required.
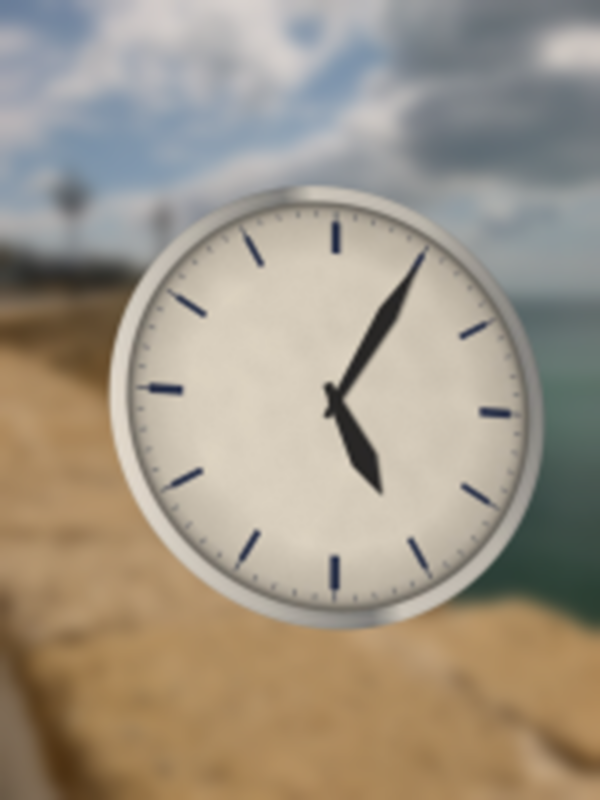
5:05
